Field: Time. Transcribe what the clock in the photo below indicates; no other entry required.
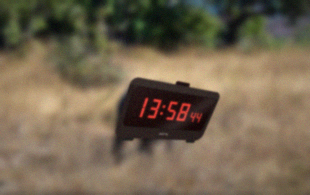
13:58
